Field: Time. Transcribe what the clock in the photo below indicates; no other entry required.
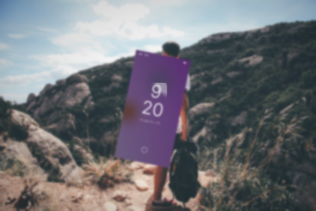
9:20
